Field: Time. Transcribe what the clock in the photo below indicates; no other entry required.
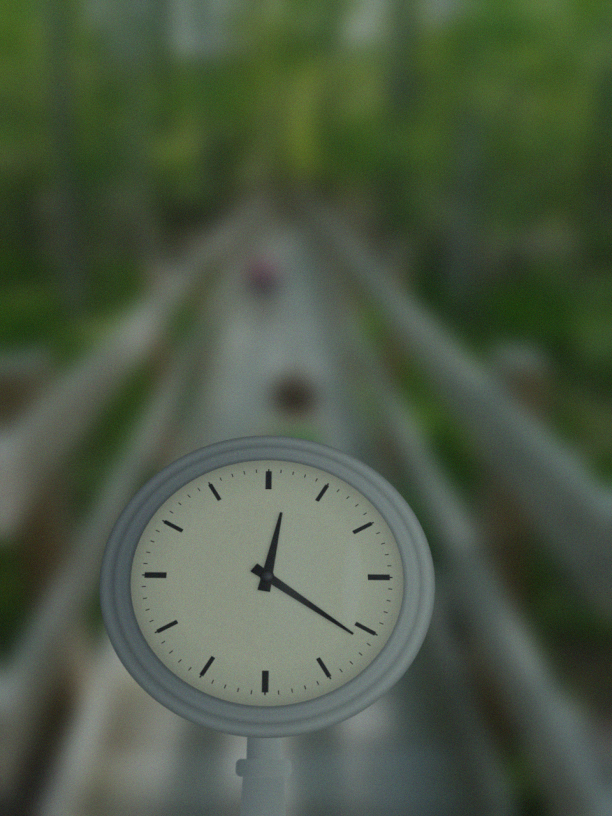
12:21
